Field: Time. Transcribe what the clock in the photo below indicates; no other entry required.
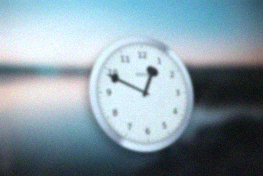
12:49
